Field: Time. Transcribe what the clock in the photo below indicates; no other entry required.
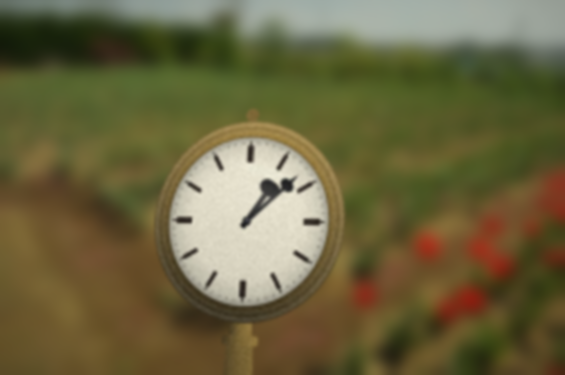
1:08
